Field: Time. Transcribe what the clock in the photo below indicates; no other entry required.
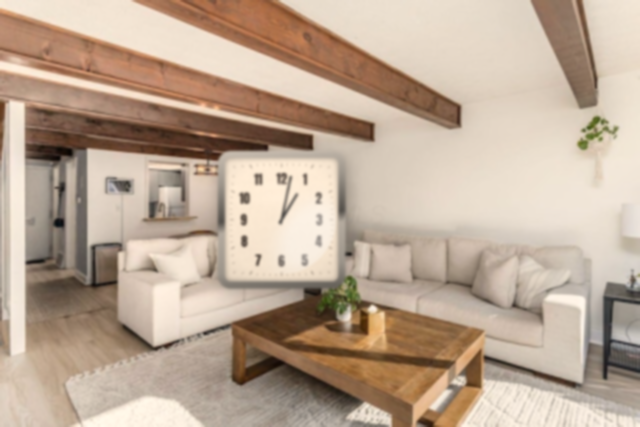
1:02
